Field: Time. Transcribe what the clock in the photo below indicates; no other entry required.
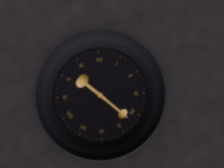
10:22
